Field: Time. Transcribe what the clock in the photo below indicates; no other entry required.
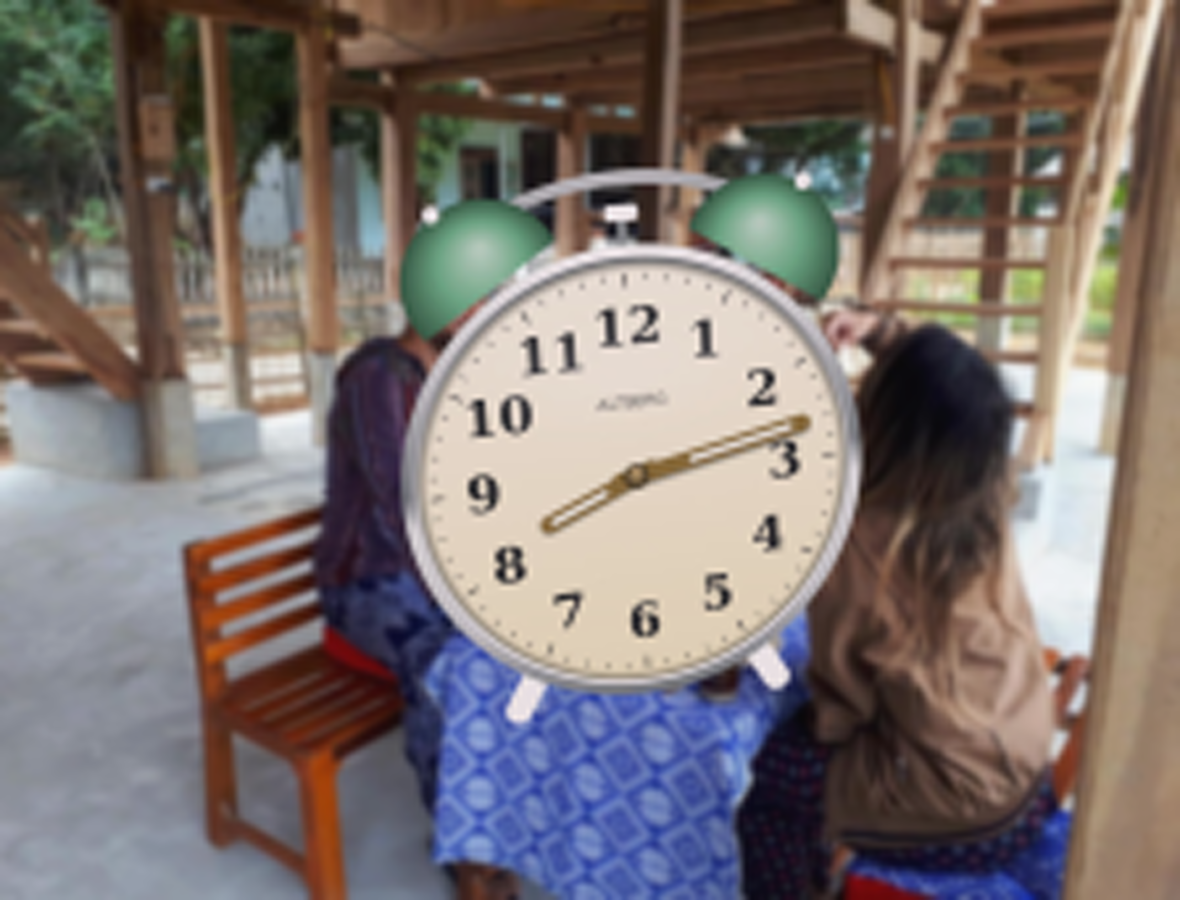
8:13
